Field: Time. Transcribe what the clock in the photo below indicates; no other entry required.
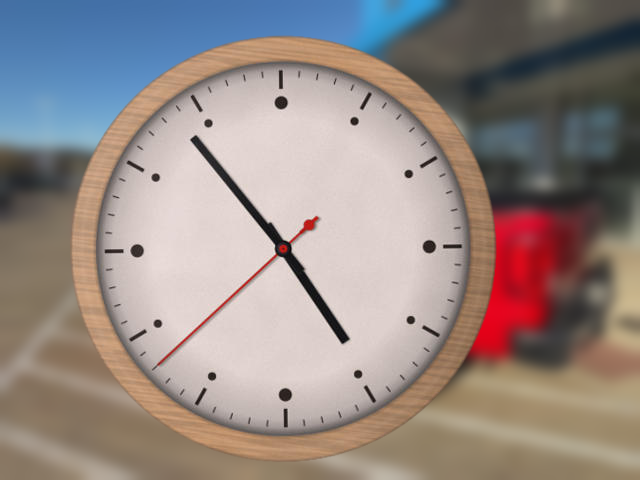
4:53:38
